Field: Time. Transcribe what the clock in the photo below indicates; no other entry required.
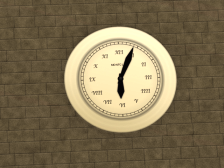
6:04
